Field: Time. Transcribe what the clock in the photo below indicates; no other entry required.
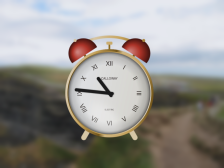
10:46
